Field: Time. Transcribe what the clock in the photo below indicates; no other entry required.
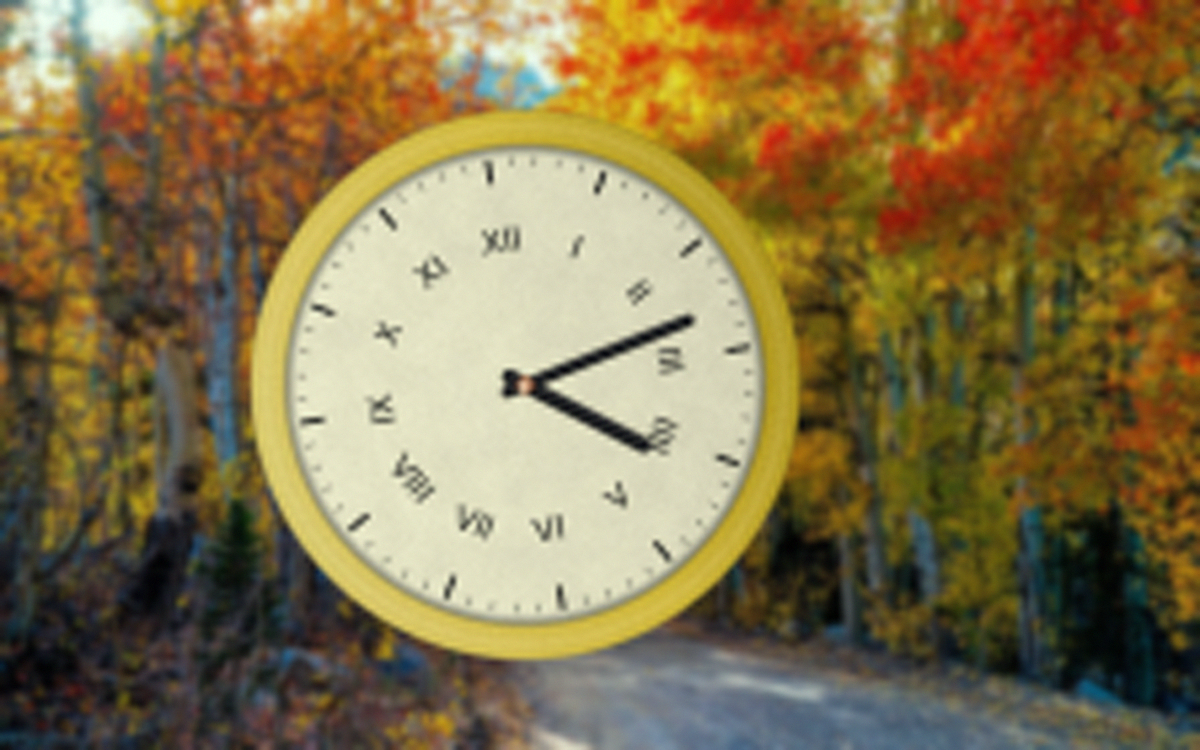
4:13
